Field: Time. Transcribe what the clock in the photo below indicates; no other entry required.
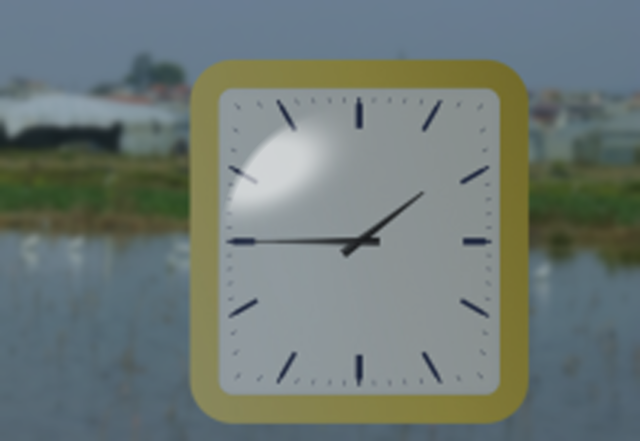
1:45
